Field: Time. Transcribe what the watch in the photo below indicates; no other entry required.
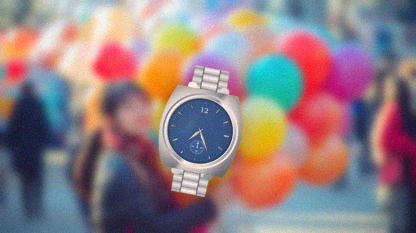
7:25
